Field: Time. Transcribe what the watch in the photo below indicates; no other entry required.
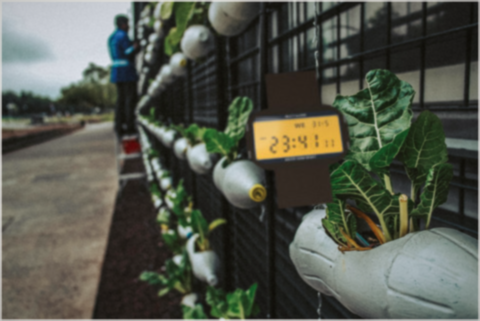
23:41
